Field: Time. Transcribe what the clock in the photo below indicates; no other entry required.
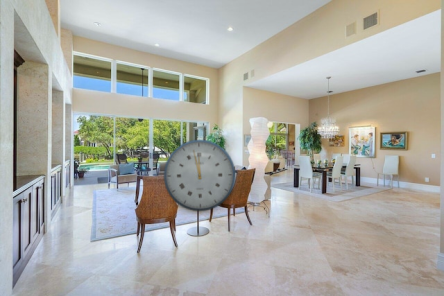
11:58
